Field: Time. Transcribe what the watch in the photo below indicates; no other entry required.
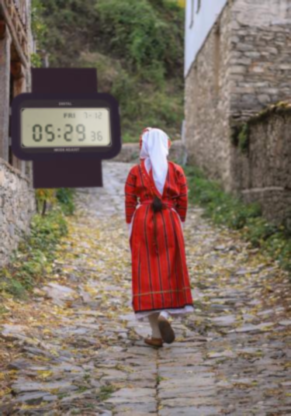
5:29
